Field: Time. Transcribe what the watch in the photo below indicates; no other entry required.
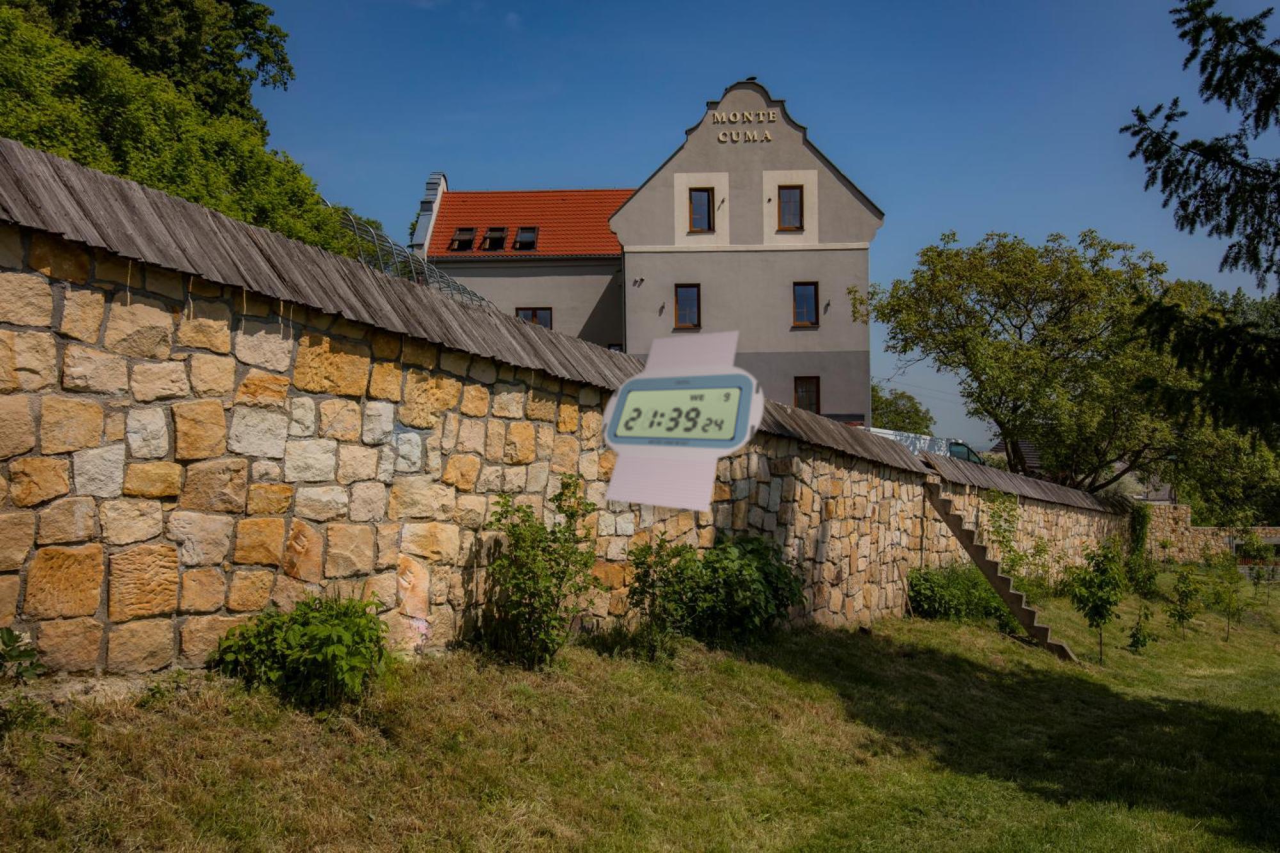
21:39:24
